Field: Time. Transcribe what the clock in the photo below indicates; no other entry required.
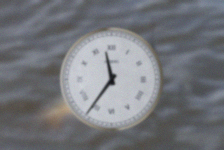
11:36
